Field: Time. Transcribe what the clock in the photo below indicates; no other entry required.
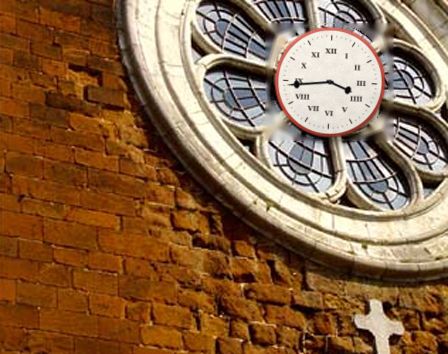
3:44
